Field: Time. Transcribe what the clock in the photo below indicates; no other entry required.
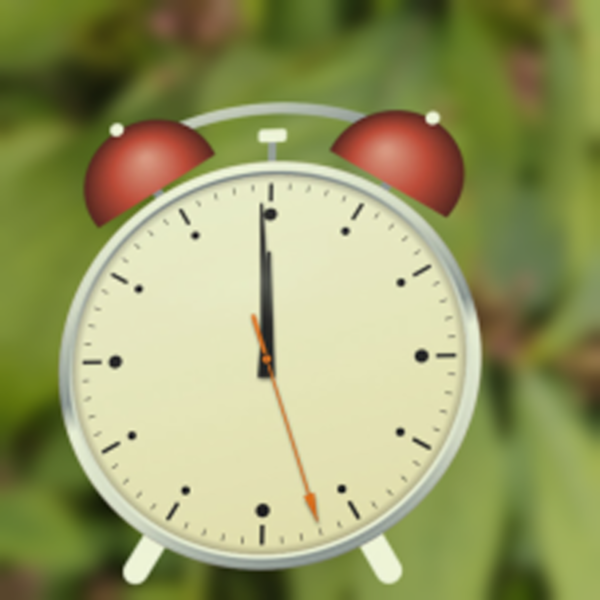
11:59:27
